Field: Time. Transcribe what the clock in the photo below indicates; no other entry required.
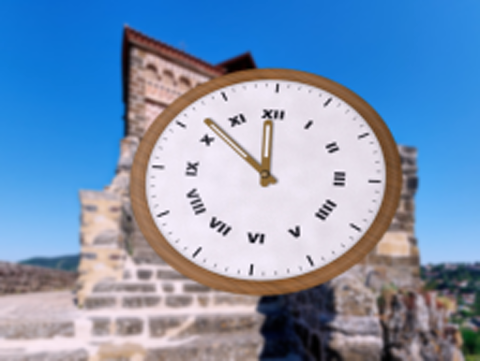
11:52
